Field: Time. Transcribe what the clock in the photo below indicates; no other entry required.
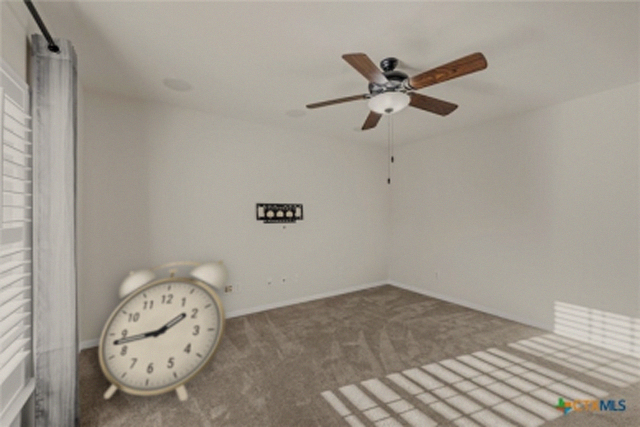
1:43
